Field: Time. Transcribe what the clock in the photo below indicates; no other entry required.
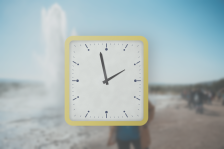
1:58
